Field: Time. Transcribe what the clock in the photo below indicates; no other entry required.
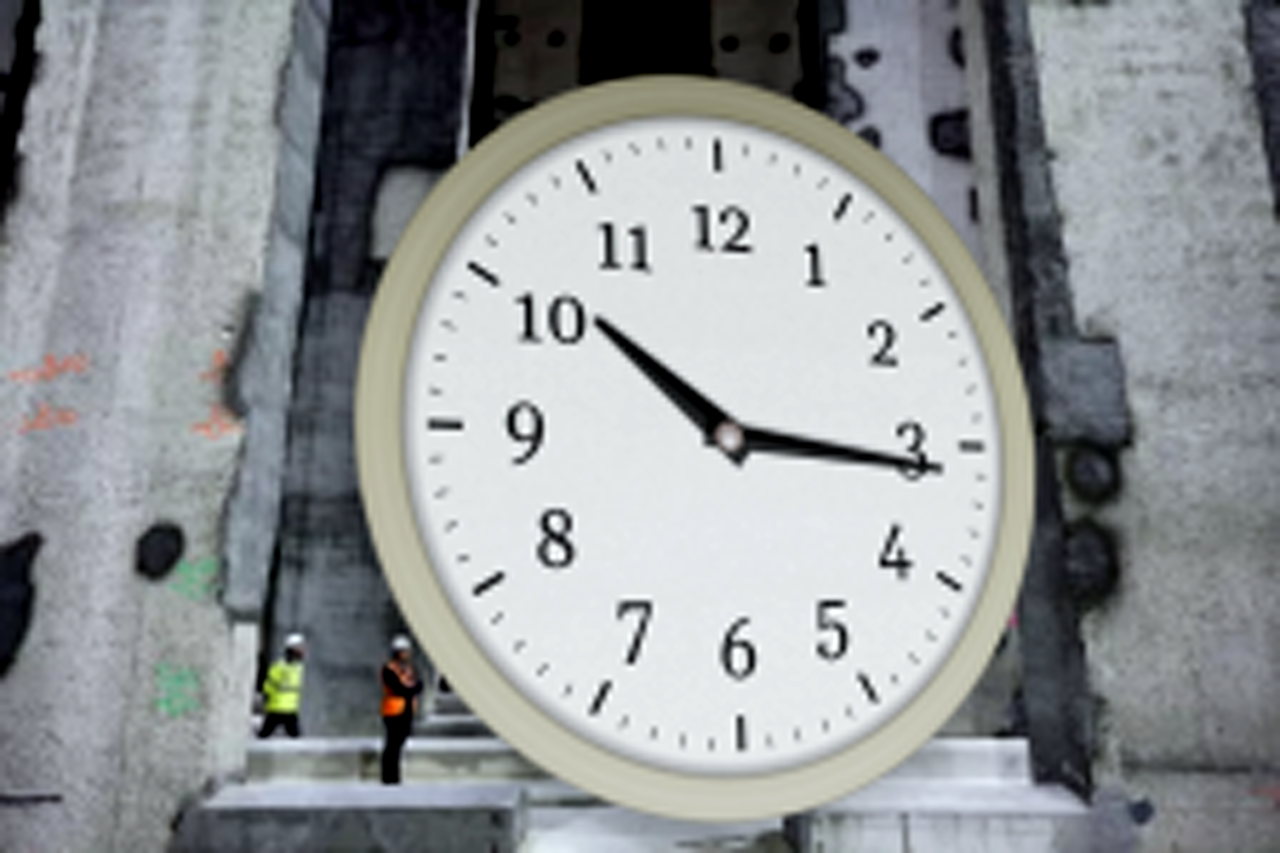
10:16
